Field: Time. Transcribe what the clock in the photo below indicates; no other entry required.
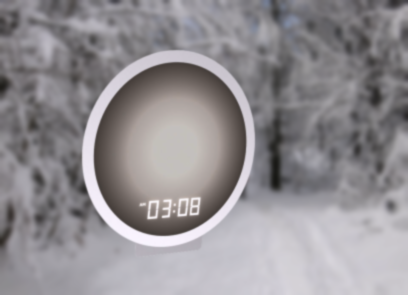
3:08
